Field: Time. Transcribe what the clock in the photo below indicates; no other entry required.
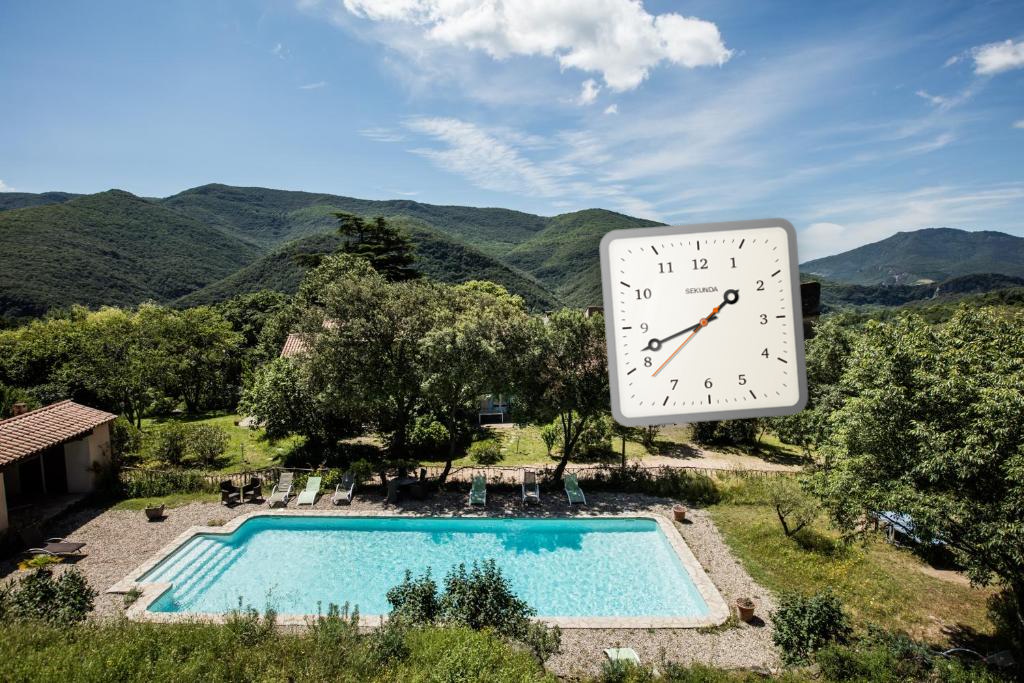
1:41:38
